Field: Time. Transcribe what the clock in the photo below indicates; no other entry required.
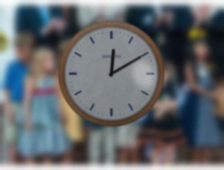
12:10
